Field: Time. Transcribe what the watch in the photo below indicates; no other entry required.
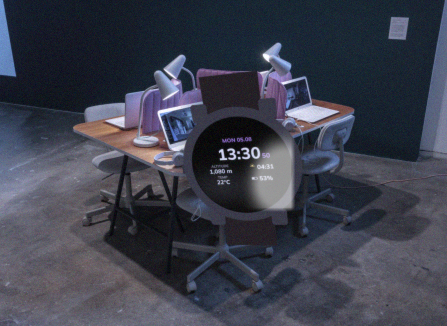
13:30
